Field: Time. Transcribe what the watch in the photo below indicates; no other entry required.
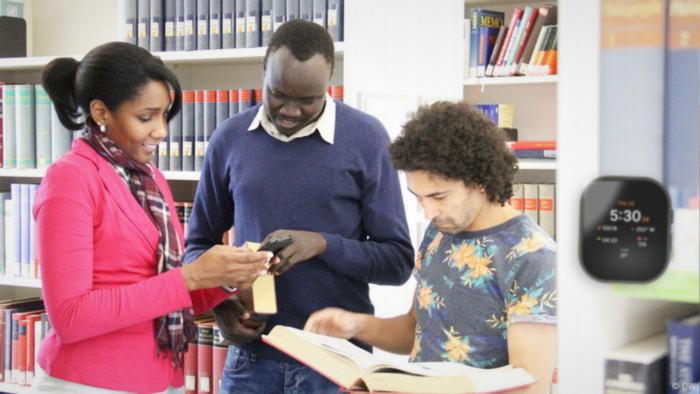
5:30
